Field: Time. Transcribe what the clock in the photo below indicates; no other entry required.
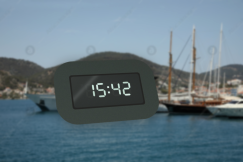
15:42
